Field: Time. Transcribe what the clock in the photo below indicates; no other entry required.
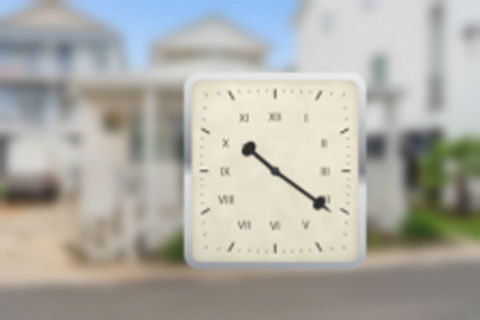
10:21
